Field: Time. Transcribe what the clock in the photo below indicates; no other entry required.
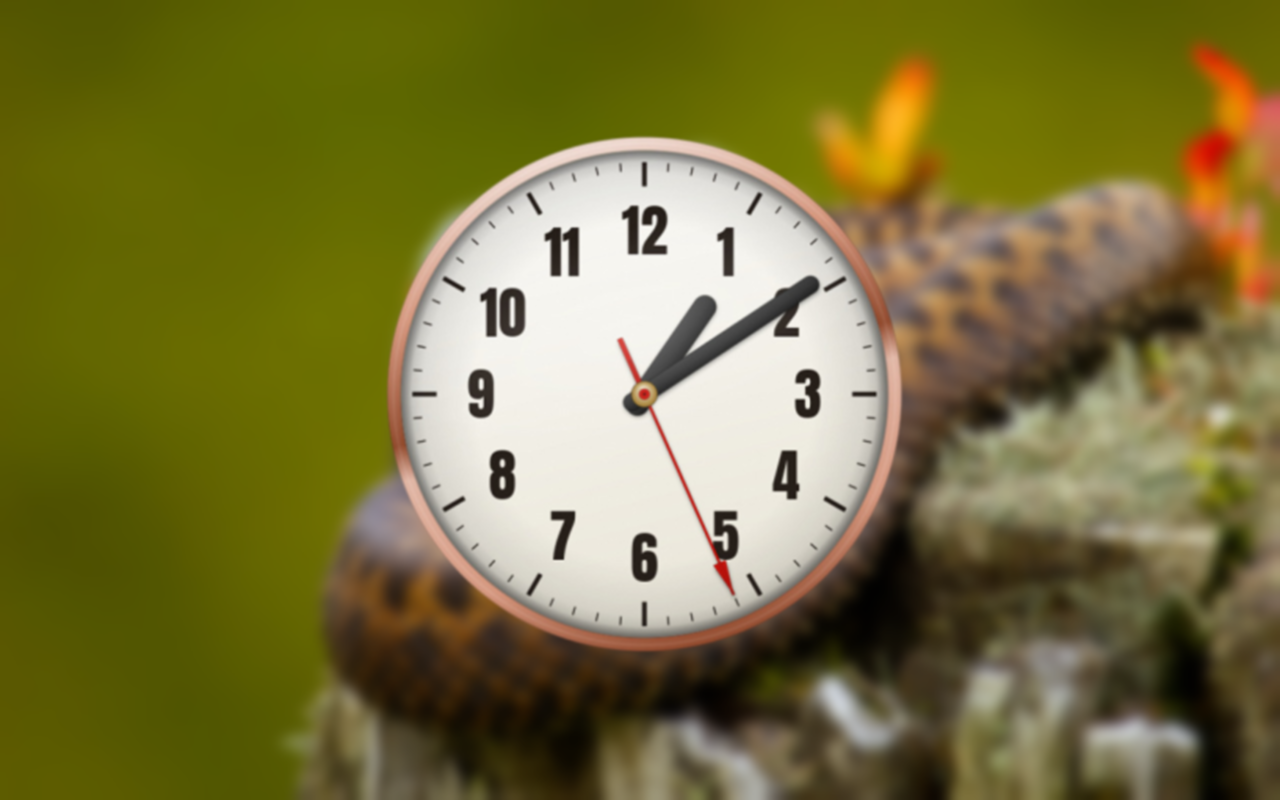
1:09:26
